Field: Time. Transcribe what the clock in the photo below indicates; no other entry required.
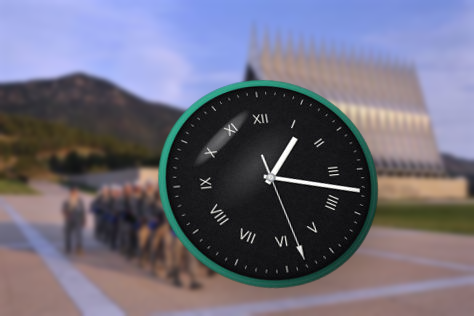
1:17:28
